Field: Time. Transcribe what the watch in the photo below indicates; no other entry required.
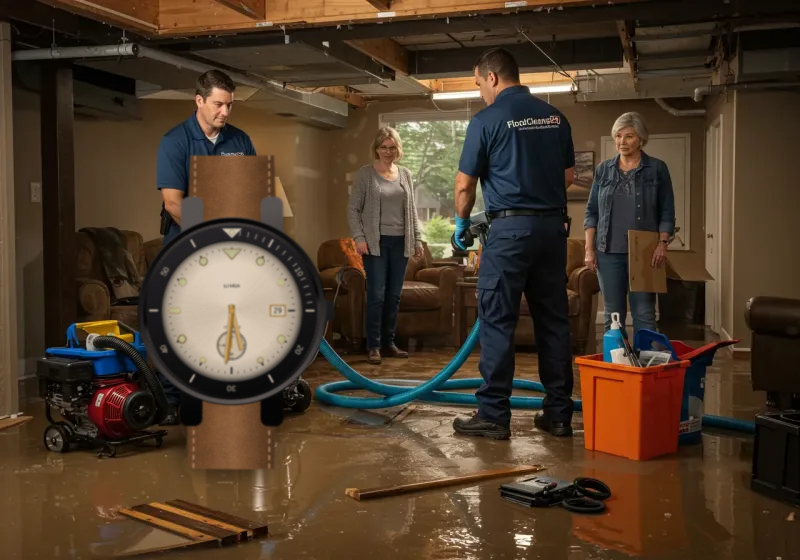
5:31
